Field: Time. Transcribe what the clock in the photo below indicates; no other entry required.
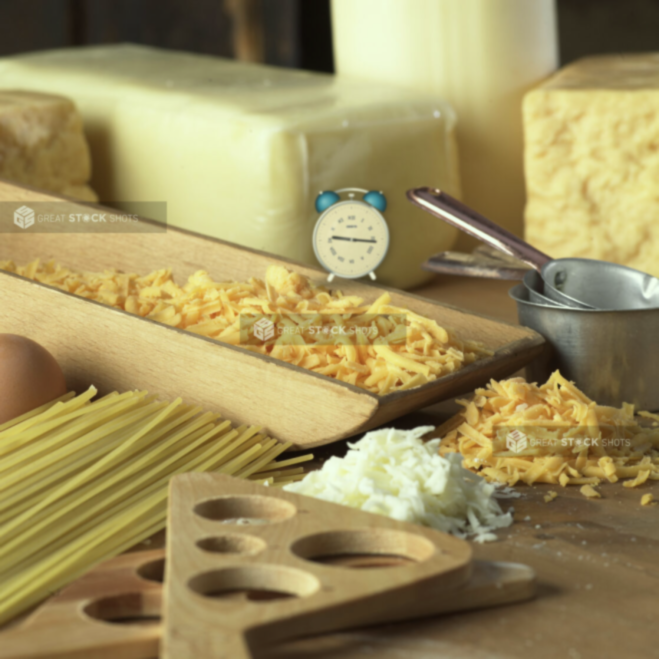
9:16
